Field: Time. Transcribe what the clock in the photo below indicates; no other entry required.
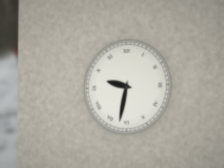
9:32
